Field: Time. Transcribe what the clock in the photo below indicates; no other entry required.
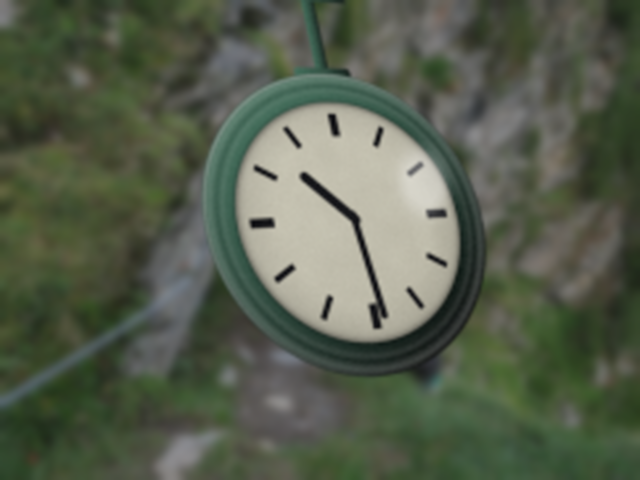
10:29
